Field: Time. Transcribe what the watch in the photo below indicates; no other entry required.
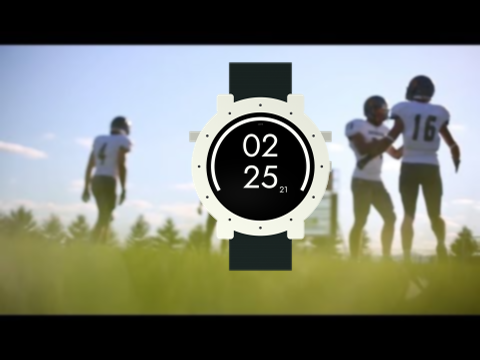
2:25:21
